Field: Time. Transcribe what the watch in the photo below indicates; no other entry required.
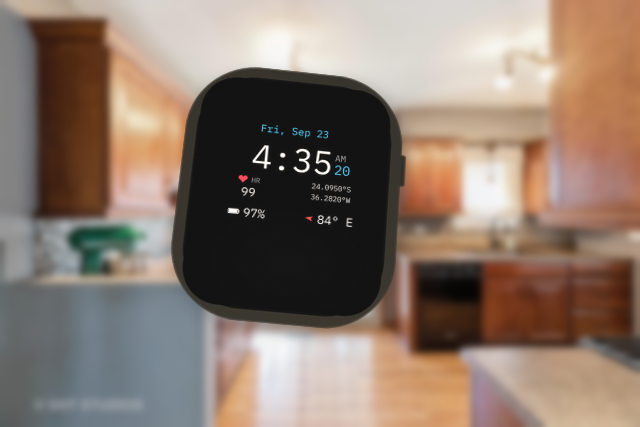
4:35:20
